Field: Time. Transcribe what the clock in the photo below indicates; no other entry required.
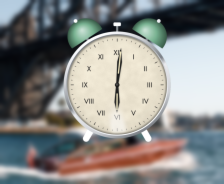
6:01
